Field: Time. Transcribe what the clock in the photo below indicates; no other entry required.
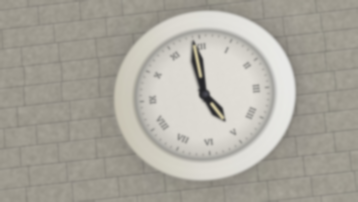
4:59
